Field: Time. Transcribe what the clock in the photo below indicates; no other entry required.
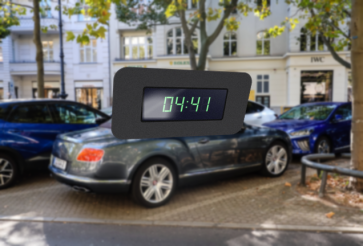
4:41
